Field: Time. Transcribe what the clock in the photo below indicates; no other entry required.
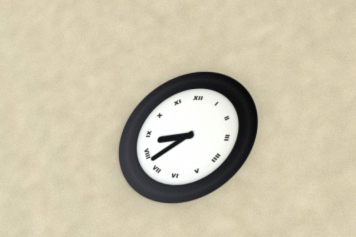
8:38
